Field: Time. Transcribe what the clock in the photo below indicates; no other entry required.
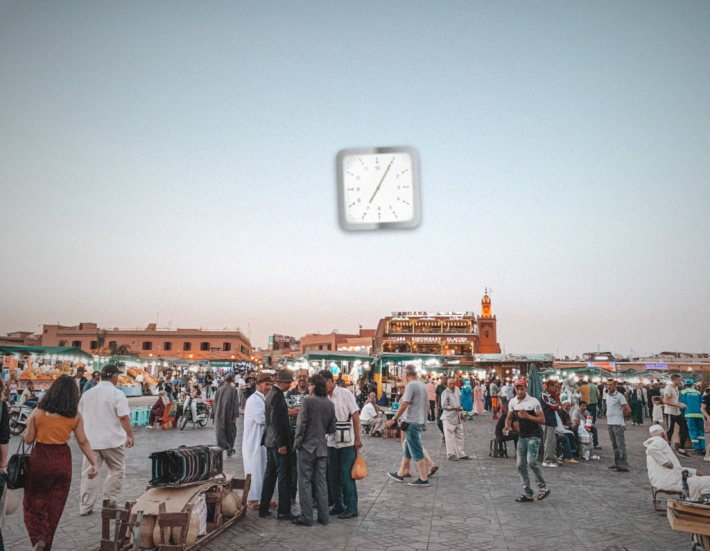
7:05
